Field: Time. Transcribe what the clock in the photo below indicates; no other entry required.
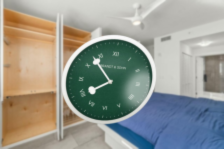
7:53
